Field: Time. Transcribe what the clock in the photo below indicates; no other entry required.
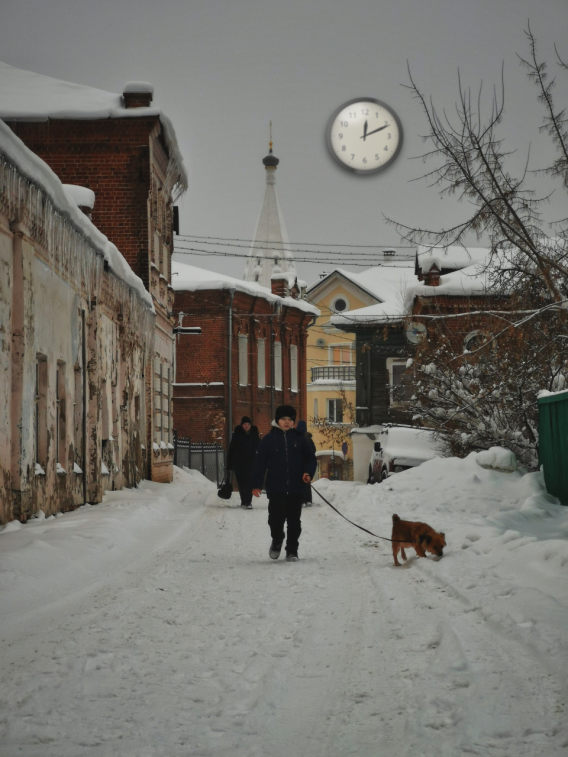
12:11
